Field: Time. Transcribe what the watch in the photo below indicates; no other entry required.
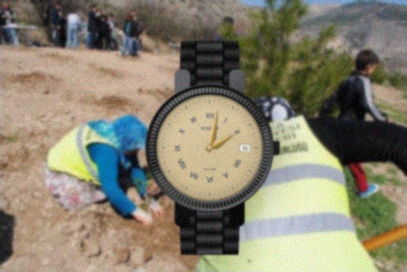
2:02
